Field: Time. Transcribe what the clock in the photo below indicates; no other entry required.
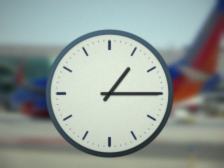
1:15
